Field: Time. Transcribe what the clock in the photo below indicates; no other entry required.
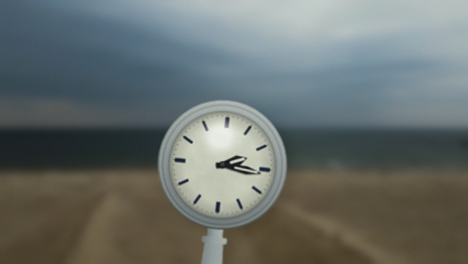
2:16
